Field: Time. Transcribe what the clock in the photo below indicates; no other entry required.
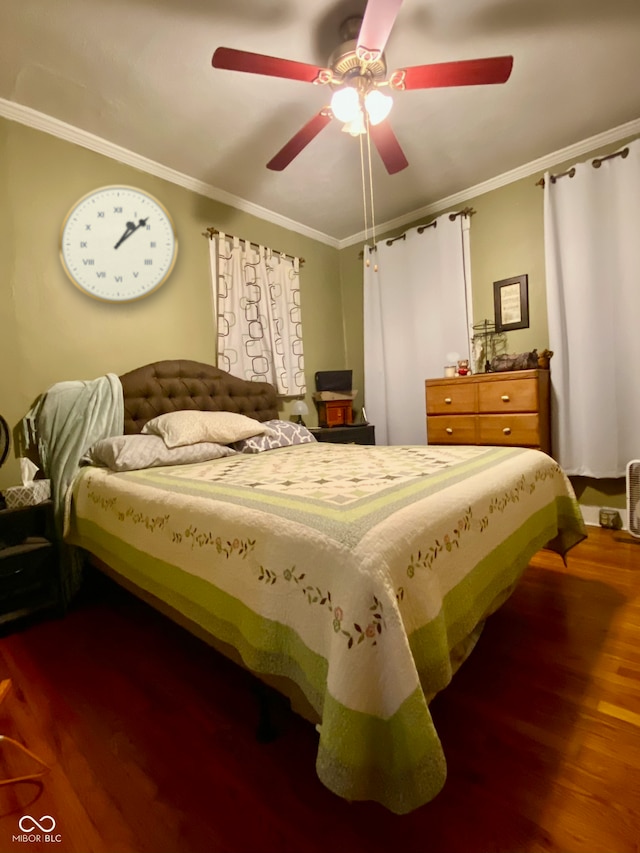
1:08
